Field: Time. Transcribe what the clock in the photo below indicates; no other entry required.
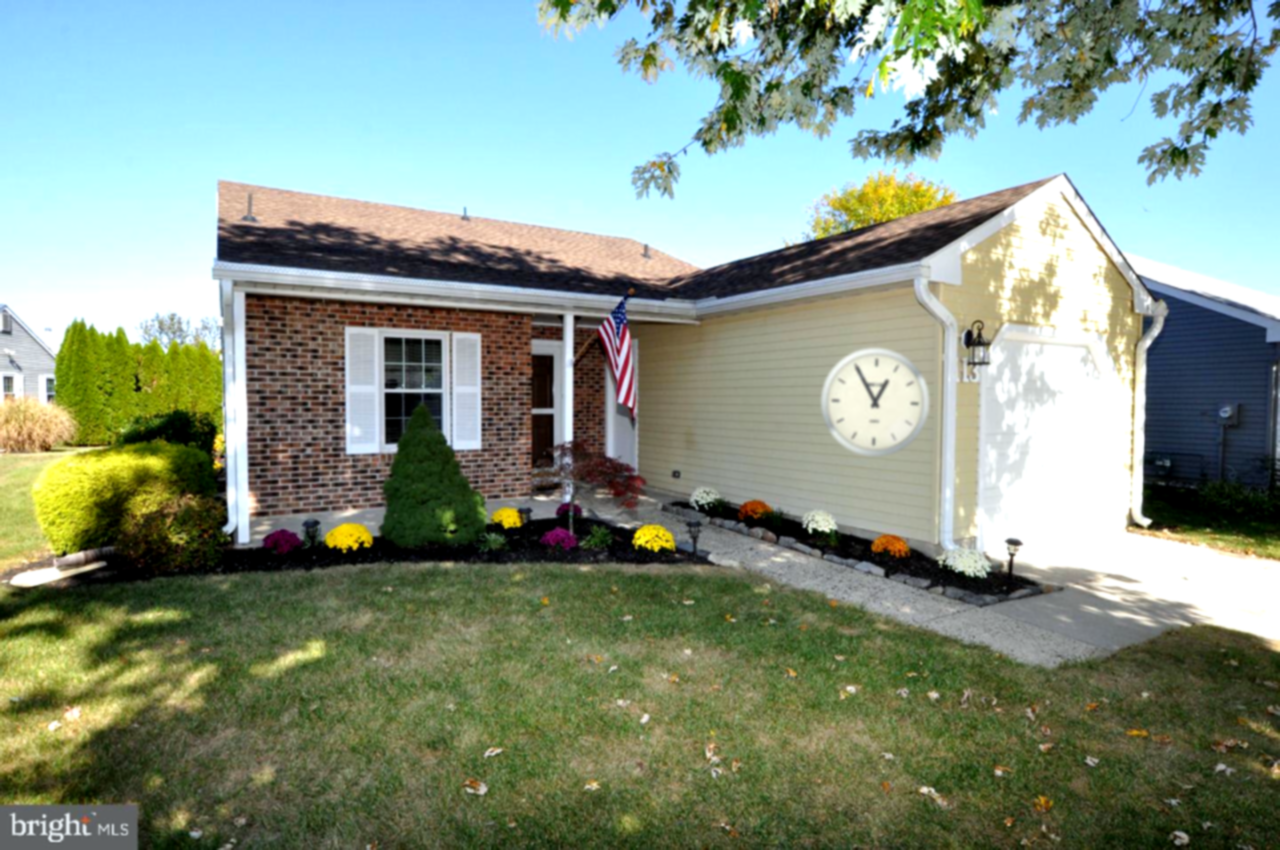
12:55
